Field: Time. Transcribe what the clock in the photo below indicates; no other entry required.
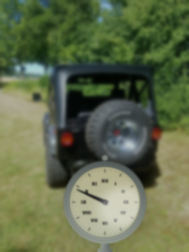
9:49
